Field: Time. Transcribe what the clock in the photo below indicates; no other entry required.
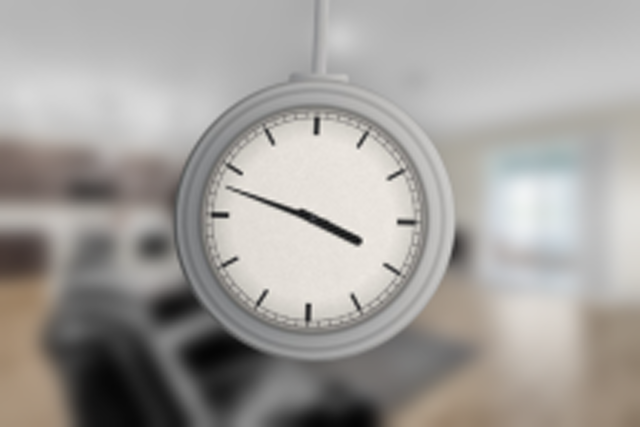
3:48
